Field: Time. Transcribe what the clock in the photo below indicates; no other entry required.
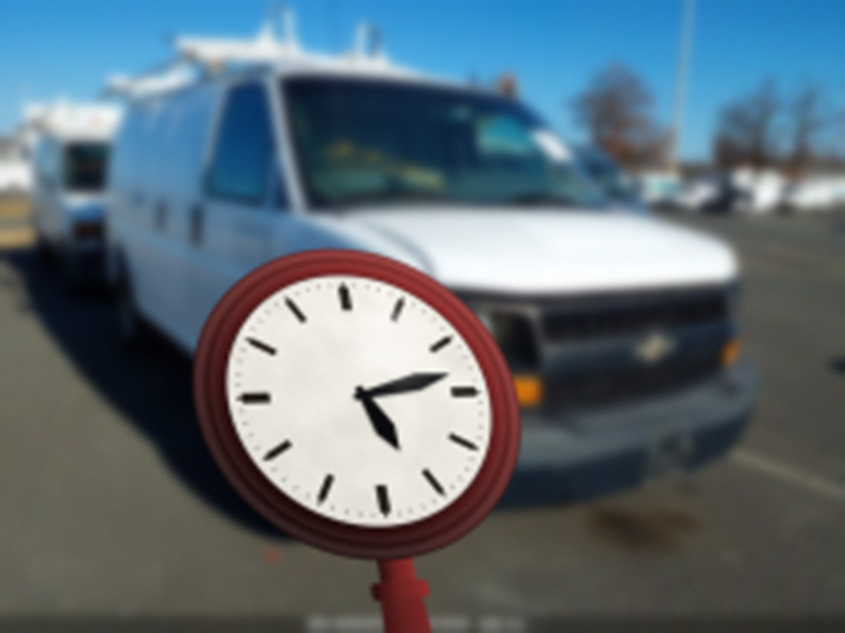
5:13
